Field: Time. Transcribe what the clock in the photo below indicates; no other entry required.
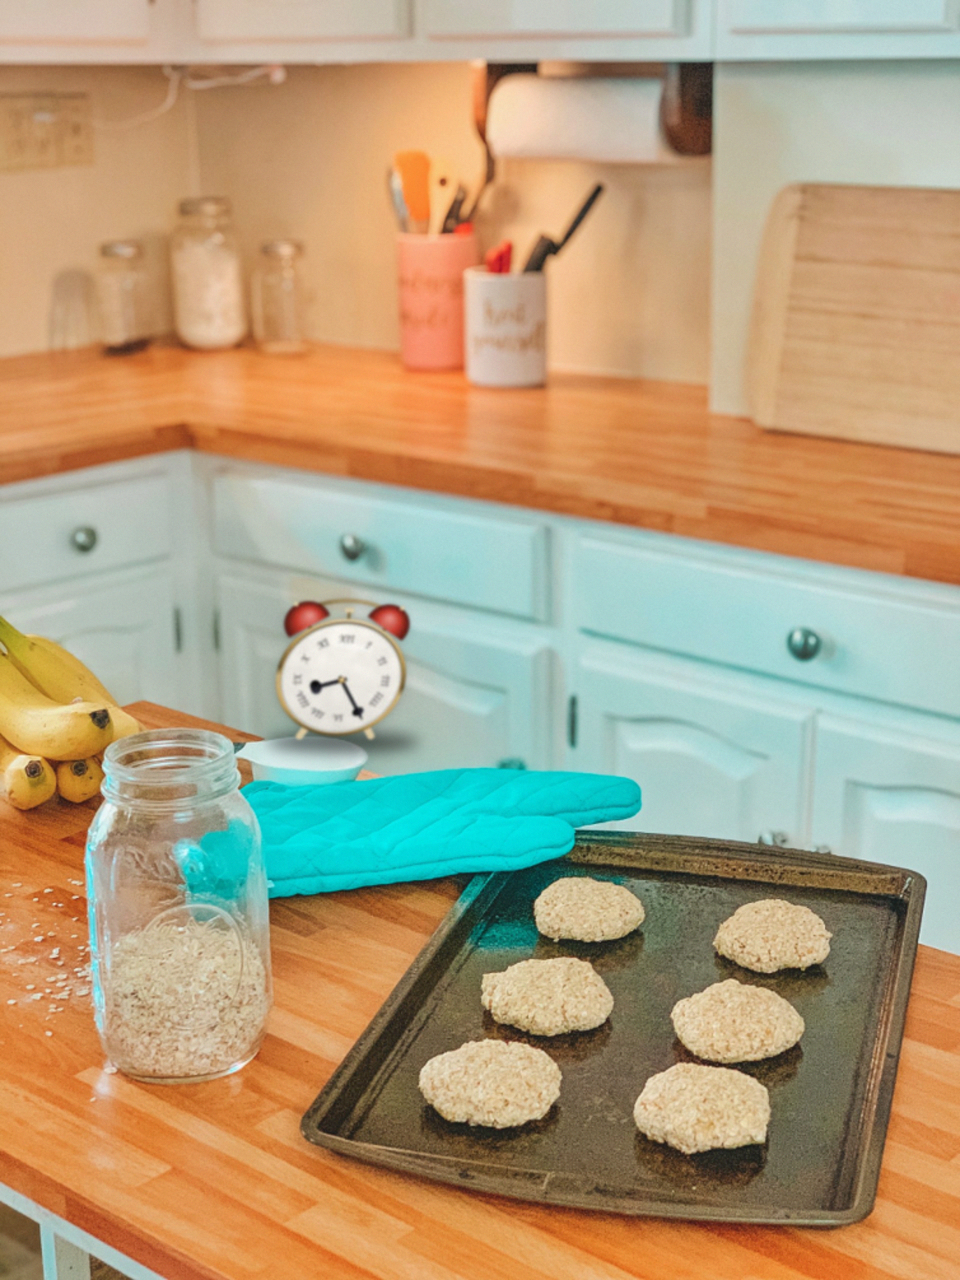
8:25
